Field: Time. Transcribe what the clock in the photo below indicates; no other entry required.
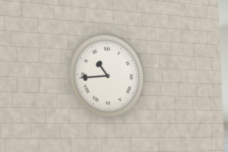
10:44
